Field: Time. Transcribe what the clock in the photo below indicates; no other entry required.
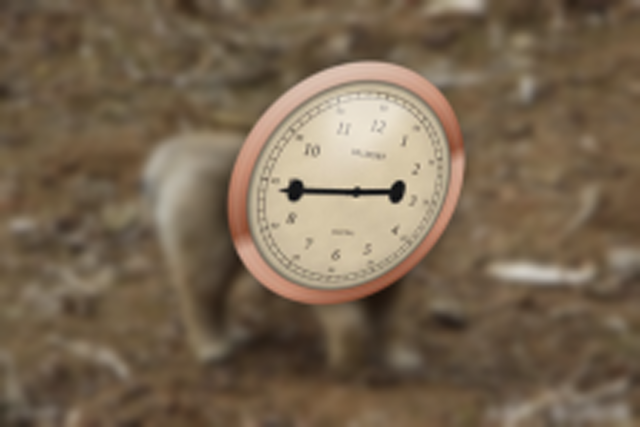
2:44
